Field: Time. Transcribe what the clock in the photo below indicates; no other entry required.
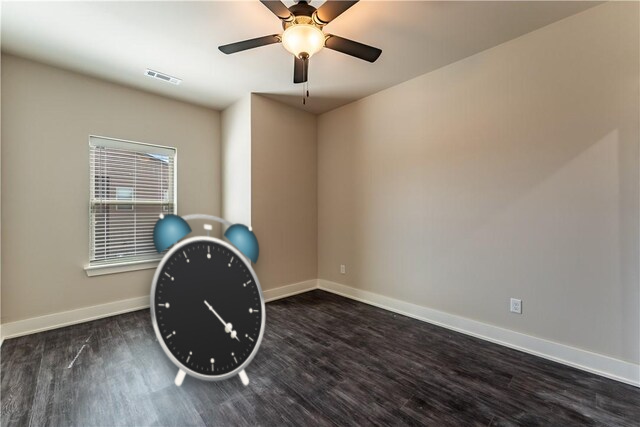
4:22
